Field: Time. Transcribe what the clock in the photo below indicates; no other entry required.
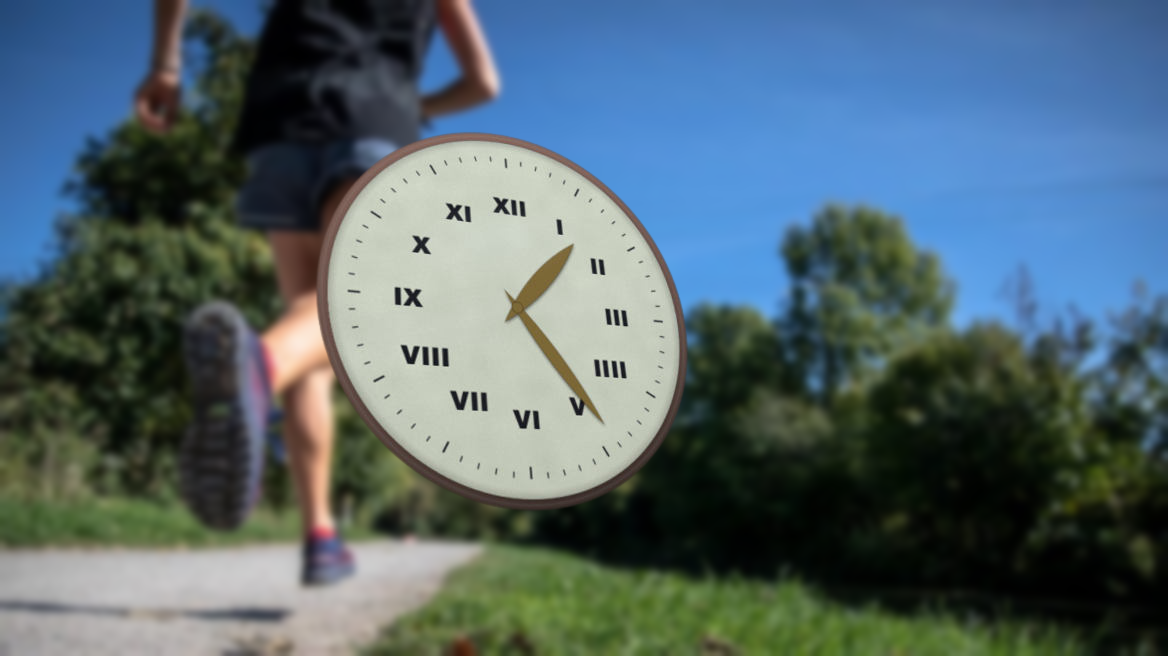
1:24
